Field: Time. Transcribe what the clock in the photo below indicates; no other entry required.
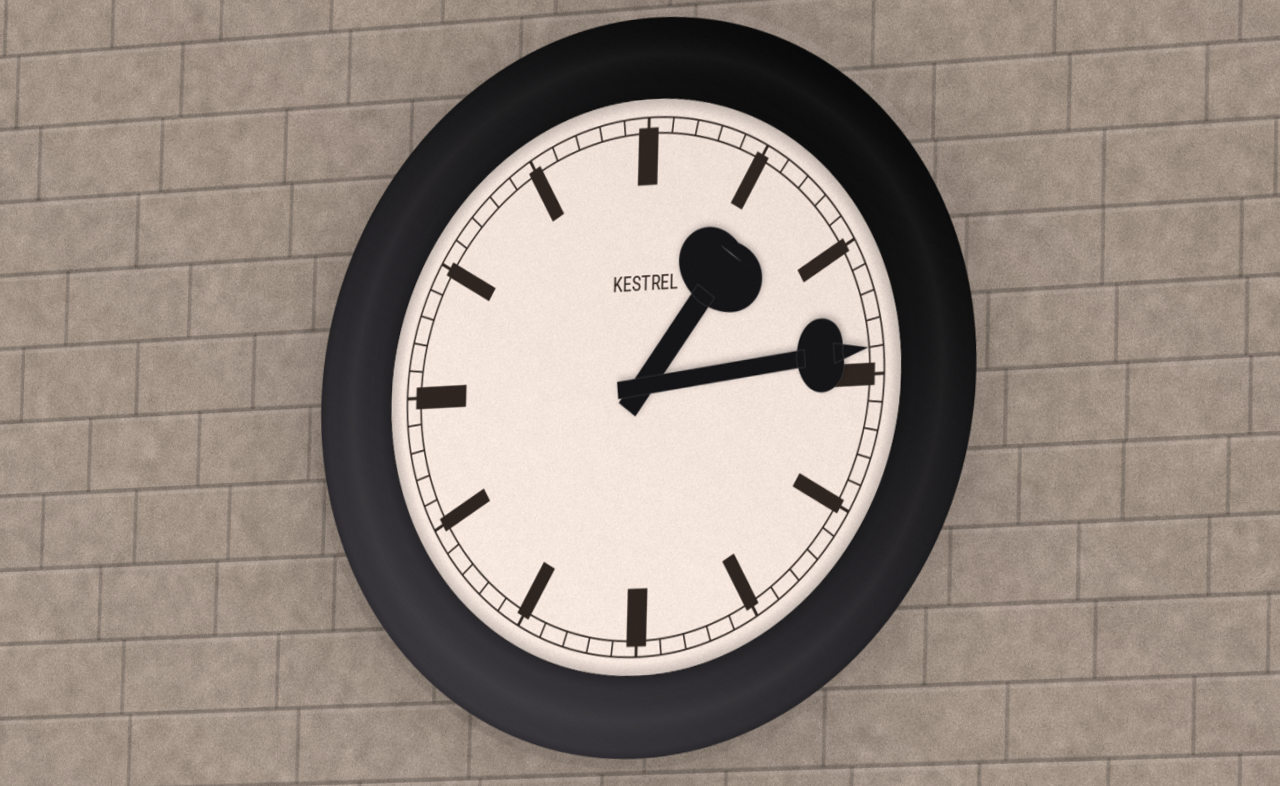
1:14
